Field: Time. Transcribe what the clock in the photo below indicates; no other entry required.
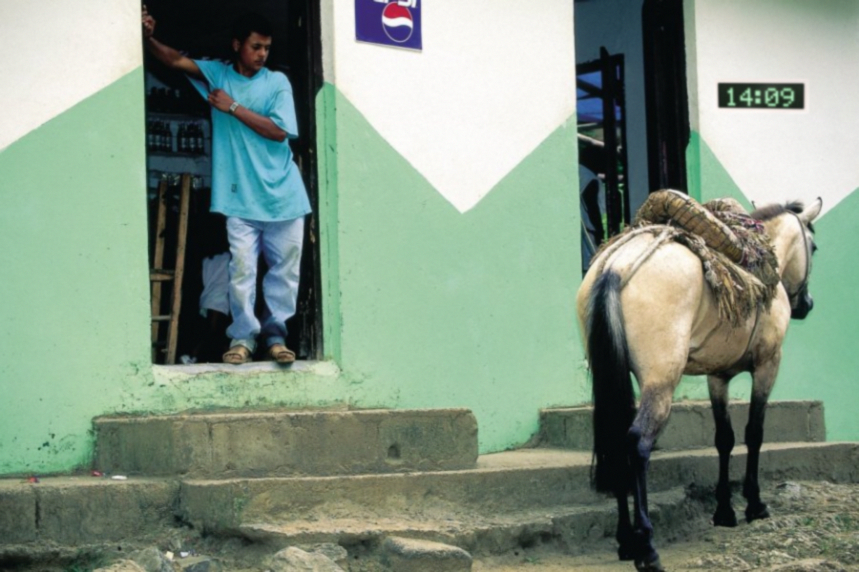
14:09
